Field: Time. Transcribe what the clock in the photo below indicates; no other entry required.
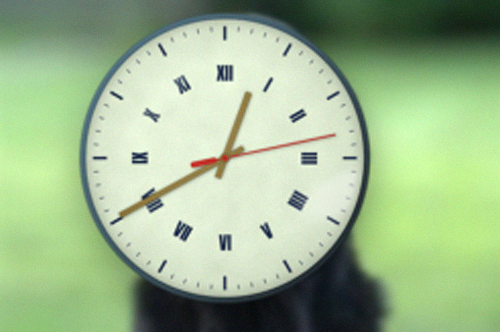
12:40:13
